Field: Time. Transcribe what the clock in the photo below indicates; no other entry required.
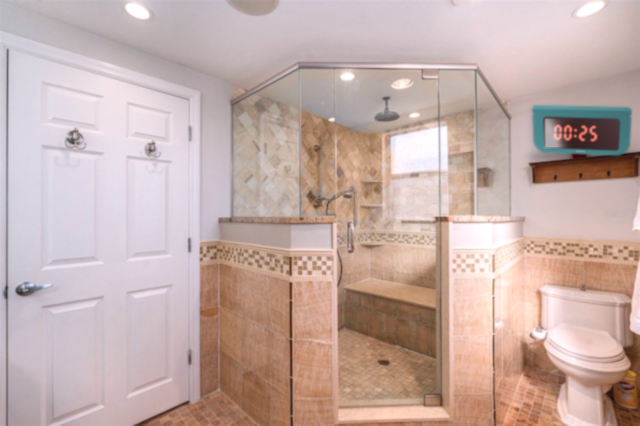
0:25
